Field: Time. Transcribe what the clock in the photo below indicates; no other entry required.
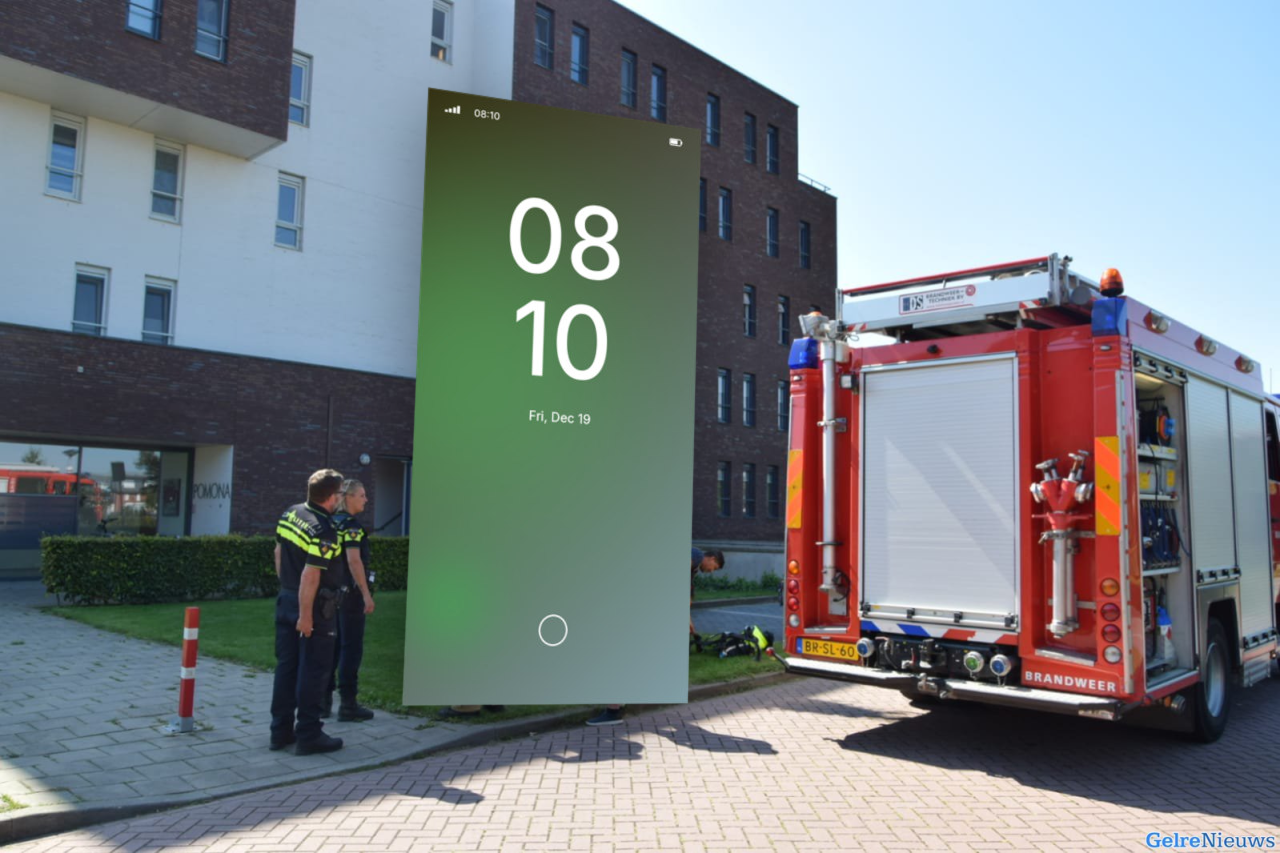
8:10
